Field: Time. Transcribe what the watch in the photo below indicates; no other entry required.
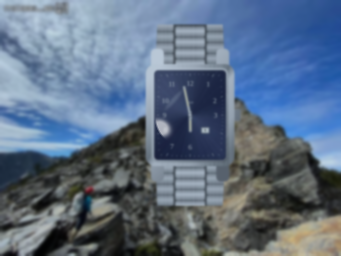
5:58
